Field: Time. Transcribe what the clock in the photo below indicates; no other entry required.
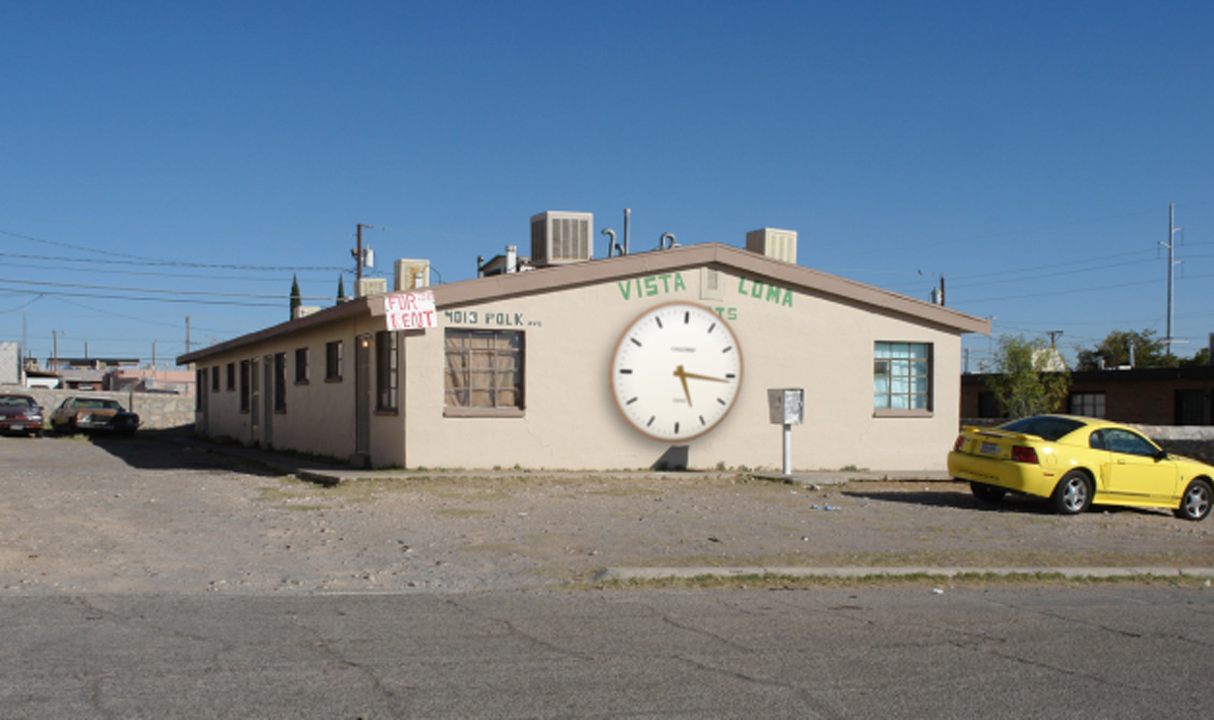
5:16
